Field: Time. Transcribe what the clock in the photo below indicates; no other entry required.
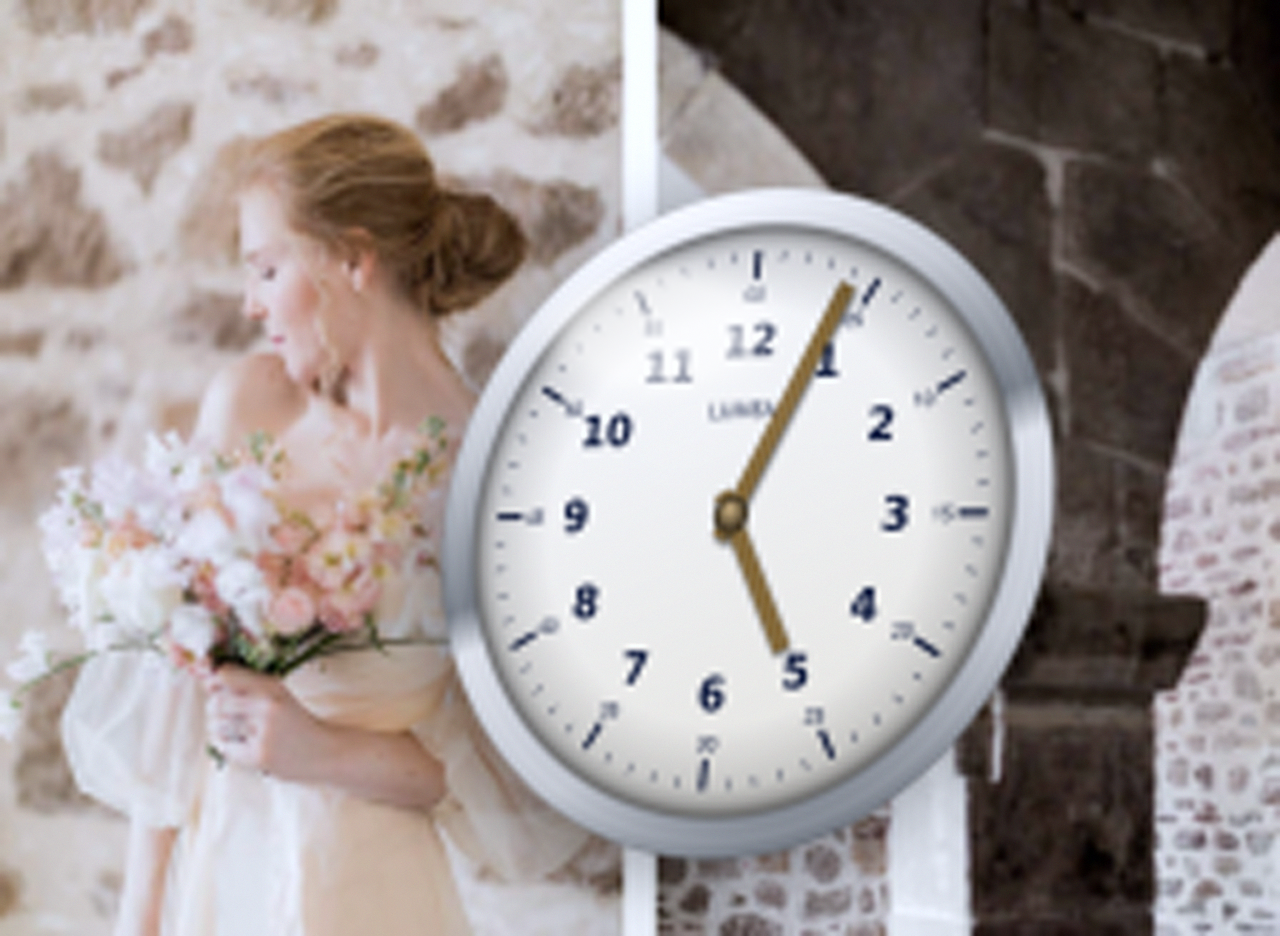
5:04
